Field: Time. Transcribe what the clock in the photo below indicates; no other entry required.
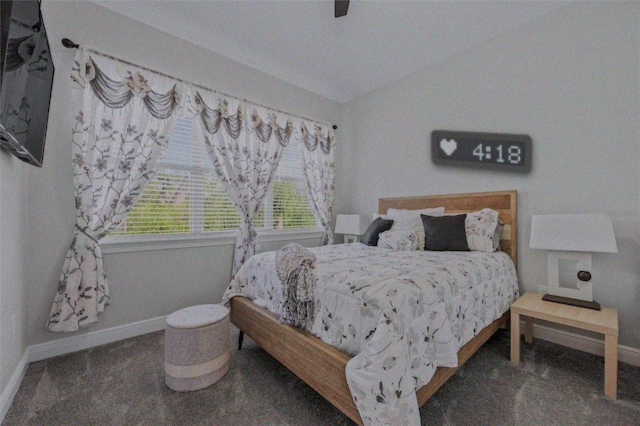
4:18
